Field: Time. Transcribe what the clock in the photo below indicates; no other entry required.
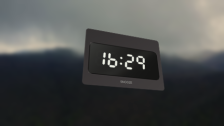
16:29
